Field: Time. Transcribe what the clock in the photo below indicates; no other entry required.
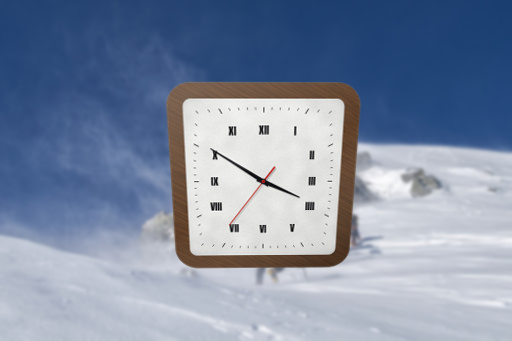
3:50:36
